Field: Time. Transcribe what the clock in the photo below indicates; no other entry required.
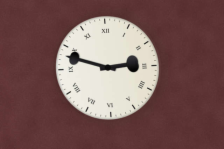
2:48
